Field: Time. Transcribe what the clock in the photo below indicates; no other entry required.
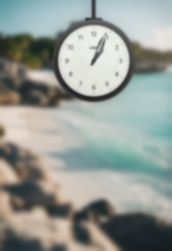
1:04
